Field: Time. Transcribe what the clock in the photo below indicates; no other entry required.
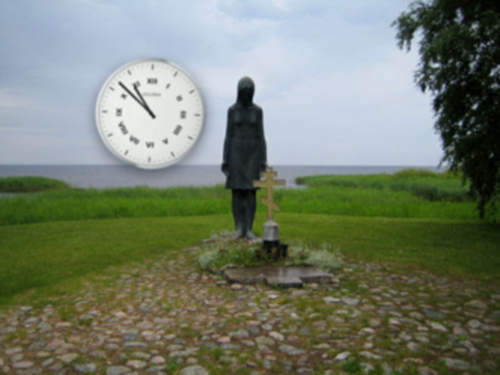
10:52
